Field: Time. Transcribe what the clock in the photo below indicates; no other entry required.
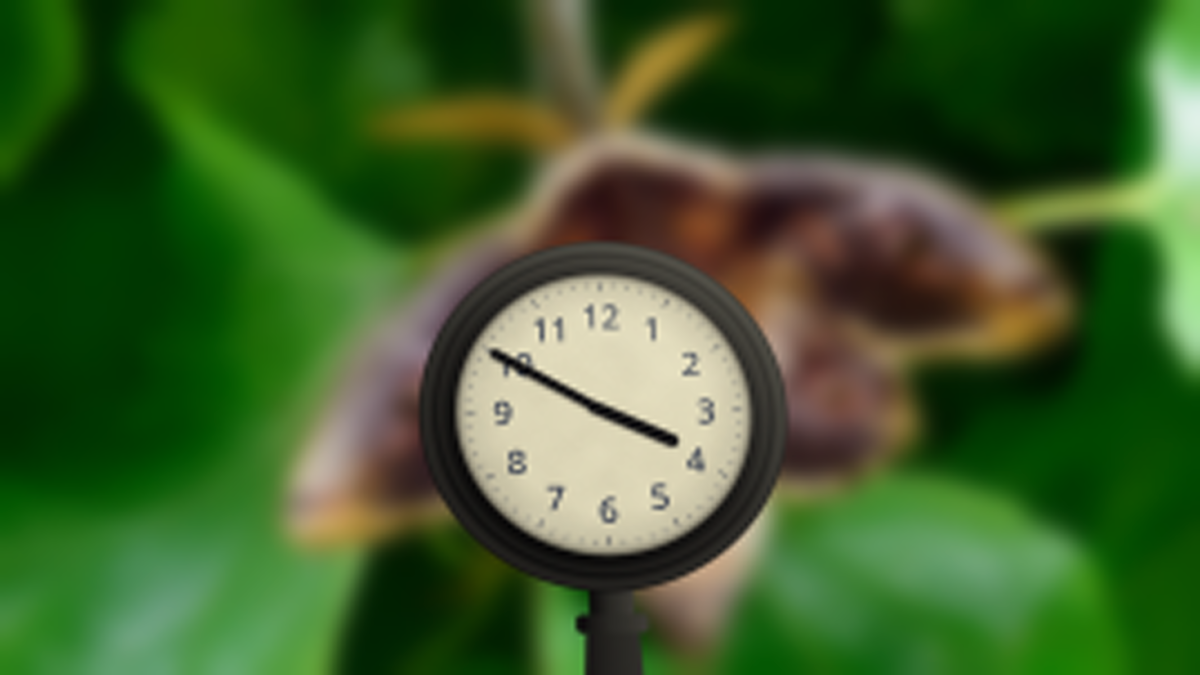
3:50
